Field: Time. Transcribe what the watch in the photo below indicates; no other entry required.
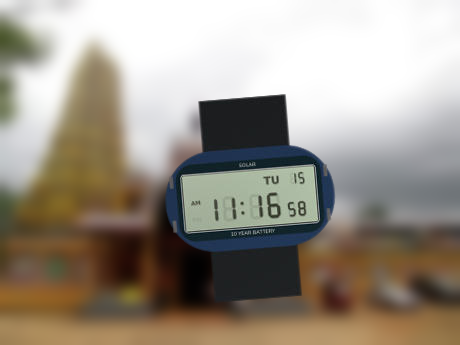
11:16:58
